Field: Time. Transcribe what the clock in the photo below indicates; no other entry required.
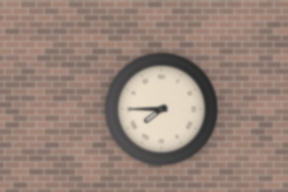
7:45
